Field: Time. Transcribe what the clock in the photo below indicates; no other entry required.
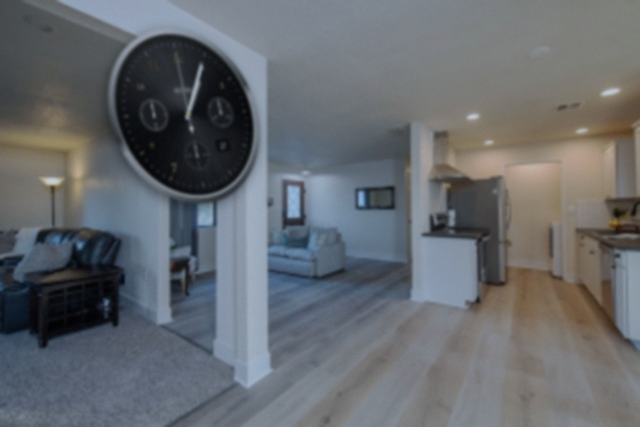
1:05
